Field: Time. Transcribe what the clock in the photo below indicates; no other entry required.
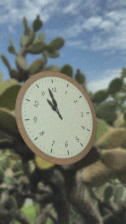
10:58
